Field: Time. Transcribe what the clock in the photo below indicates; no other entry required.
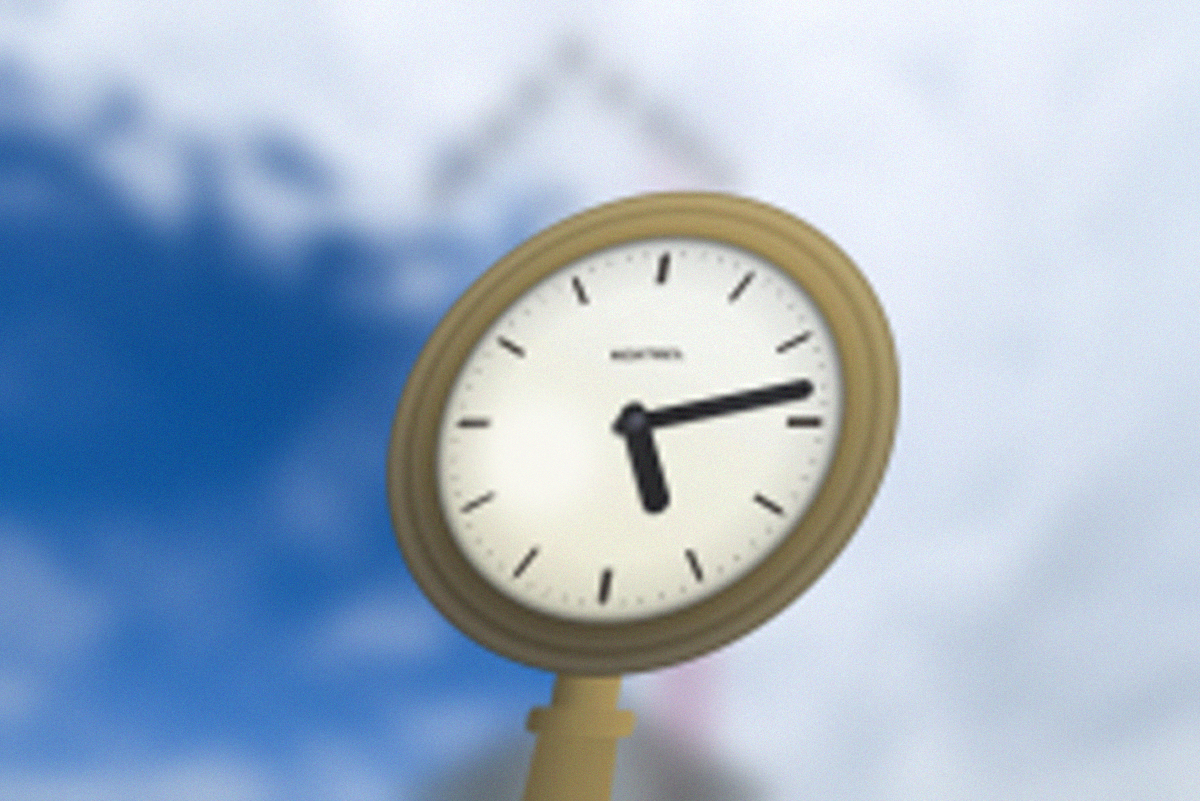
5:13
